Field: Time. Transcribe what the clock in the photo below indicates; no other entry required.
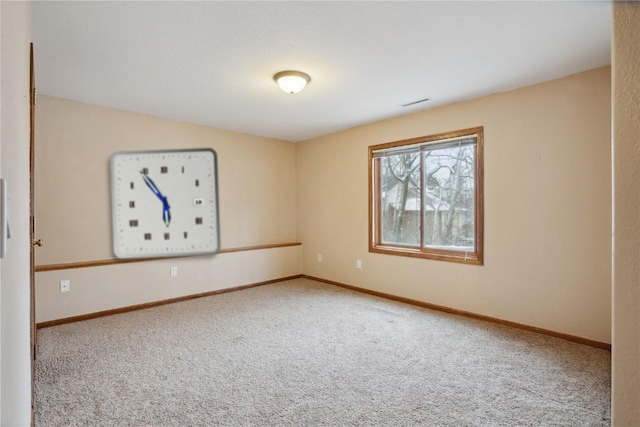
5:54
